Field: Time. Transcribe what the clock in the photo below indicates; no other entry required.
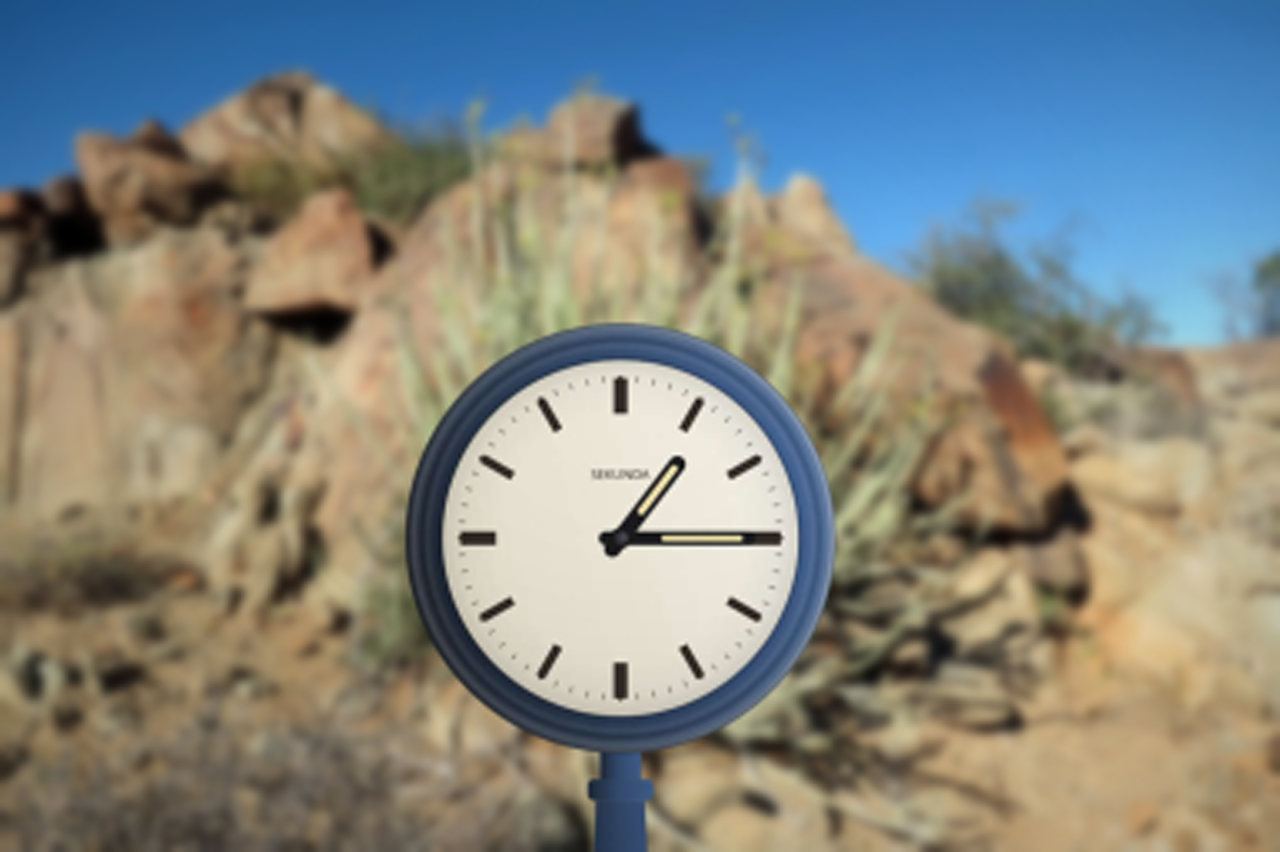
1:15
